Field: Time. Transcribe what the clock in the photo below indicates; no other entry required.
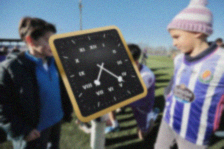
7:23
